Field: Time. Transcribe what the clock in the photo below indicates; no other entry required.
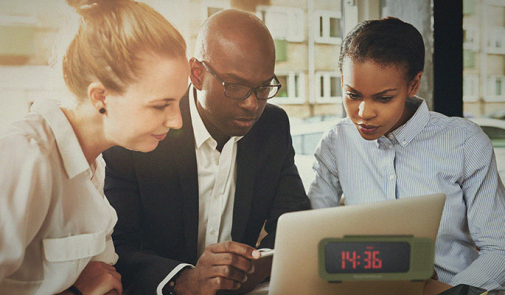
14:36
